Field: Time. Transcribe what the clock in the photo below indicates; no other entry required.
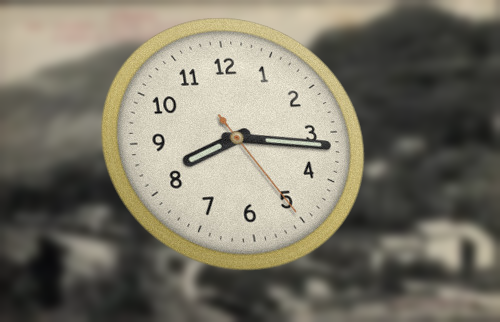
8:16:25
